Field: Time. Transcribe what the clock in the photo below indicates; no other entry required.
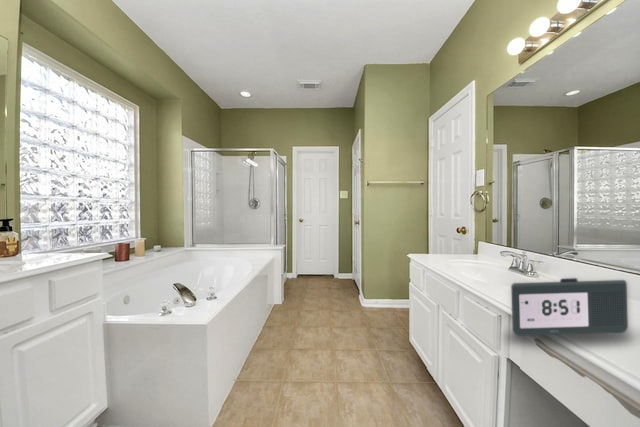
8:51
